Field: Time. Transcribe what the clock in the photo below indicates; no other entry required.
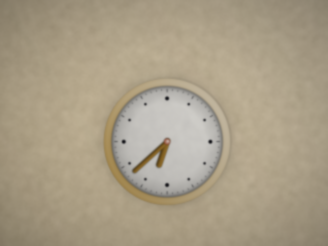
6:38
